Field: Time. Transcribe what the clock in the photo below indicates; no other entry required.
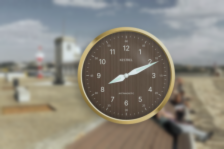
8:11
